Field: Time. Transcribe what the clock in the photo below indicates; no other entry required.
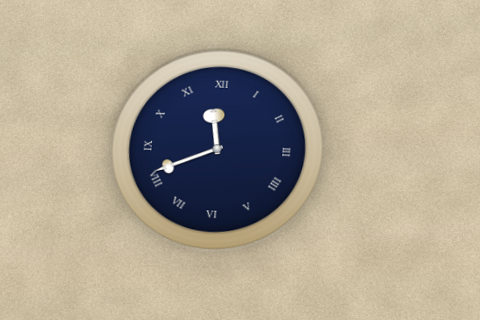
11:41
